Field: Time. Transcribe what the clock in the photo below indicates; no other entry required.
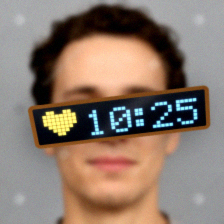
10:25
